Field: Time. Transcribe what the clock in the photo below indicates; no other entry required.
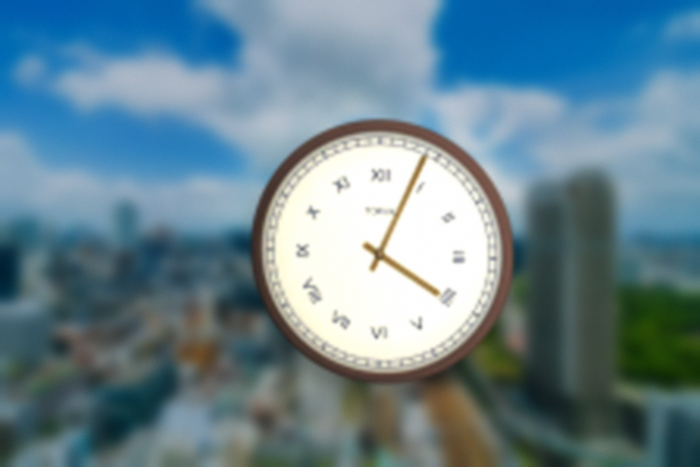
4:04
